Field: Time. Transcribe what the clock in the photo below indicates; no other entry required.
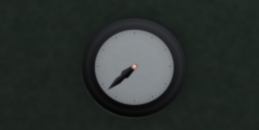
7:38
